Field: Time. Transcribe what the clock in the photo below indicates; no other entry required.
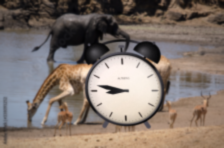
8:47
